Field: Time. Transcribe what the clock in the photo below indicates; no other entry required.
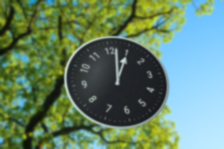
1:02
